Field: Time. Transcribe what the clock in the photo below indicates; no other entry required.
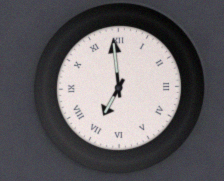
6:59
